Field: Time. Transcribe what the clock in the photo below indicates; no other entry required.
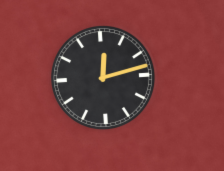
12:13
